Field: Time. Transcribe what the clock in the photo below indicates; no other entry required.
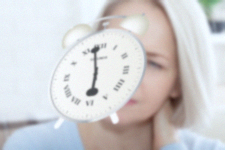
5:58
